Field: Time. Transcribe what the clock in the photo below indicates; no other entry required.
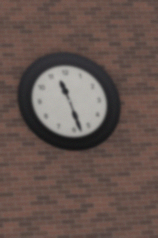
11:28
